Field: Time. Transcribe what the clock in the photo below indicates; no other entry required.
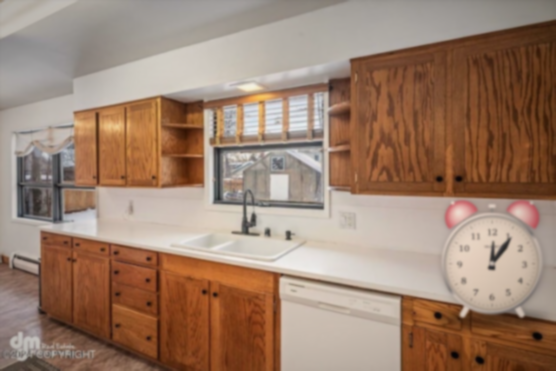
12:06
